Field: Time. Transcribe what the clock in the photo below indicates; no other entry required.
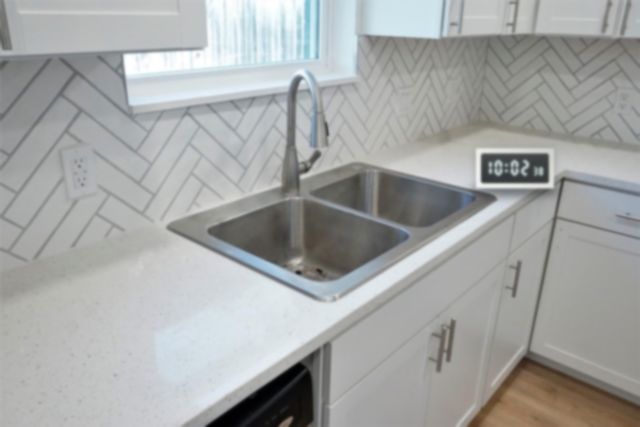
10:02
